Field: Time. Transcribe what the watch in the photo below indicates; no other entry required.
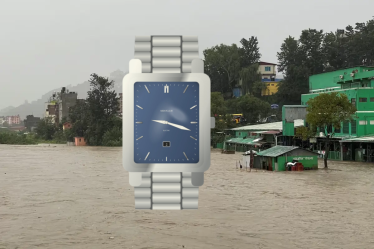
9:18
